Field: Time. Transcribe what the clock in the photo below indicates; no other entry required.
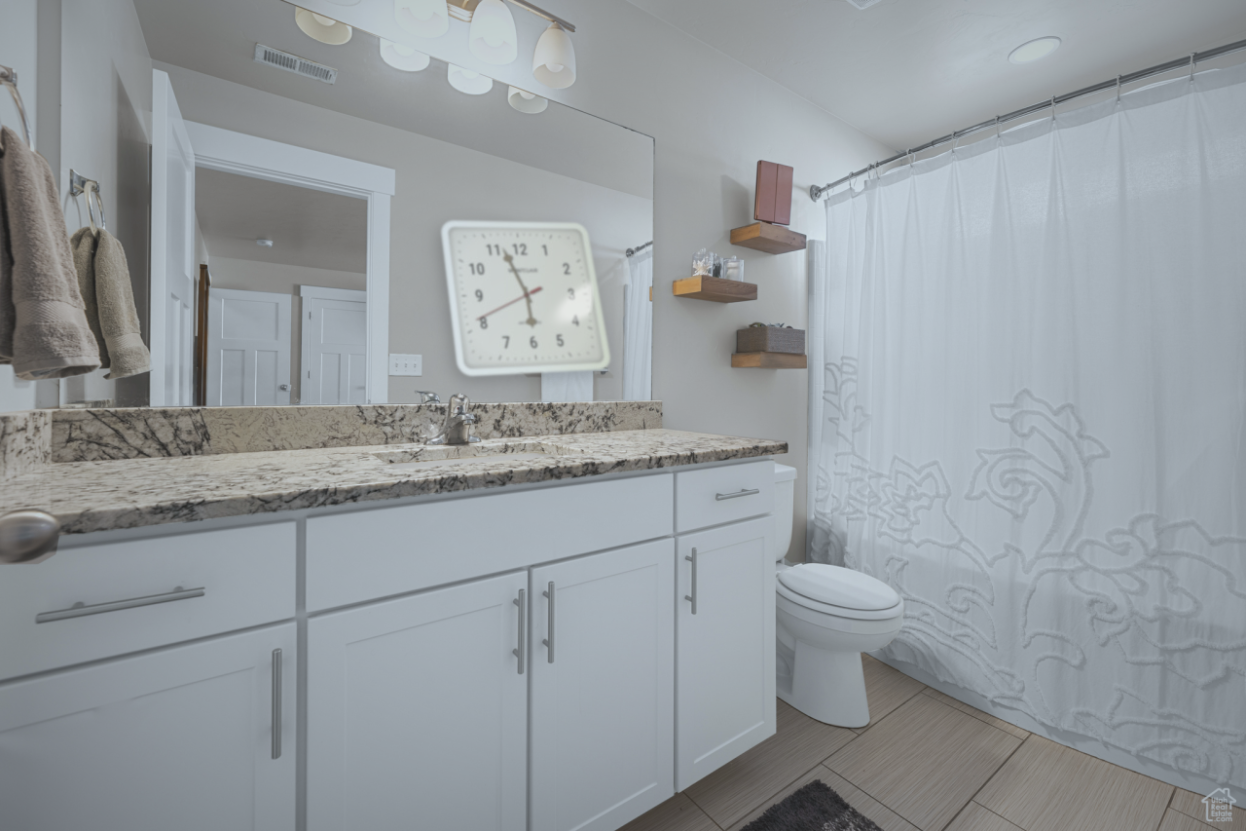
5:56:41
